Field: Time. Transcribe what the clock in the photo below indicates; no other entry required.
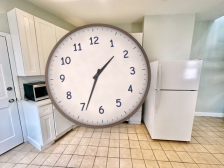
1:34
